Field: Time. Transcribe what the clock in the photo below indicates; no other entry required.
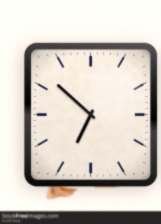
6:52
